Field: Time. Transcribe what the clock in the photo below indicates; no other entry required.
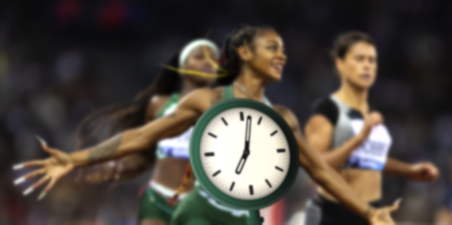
7:02
